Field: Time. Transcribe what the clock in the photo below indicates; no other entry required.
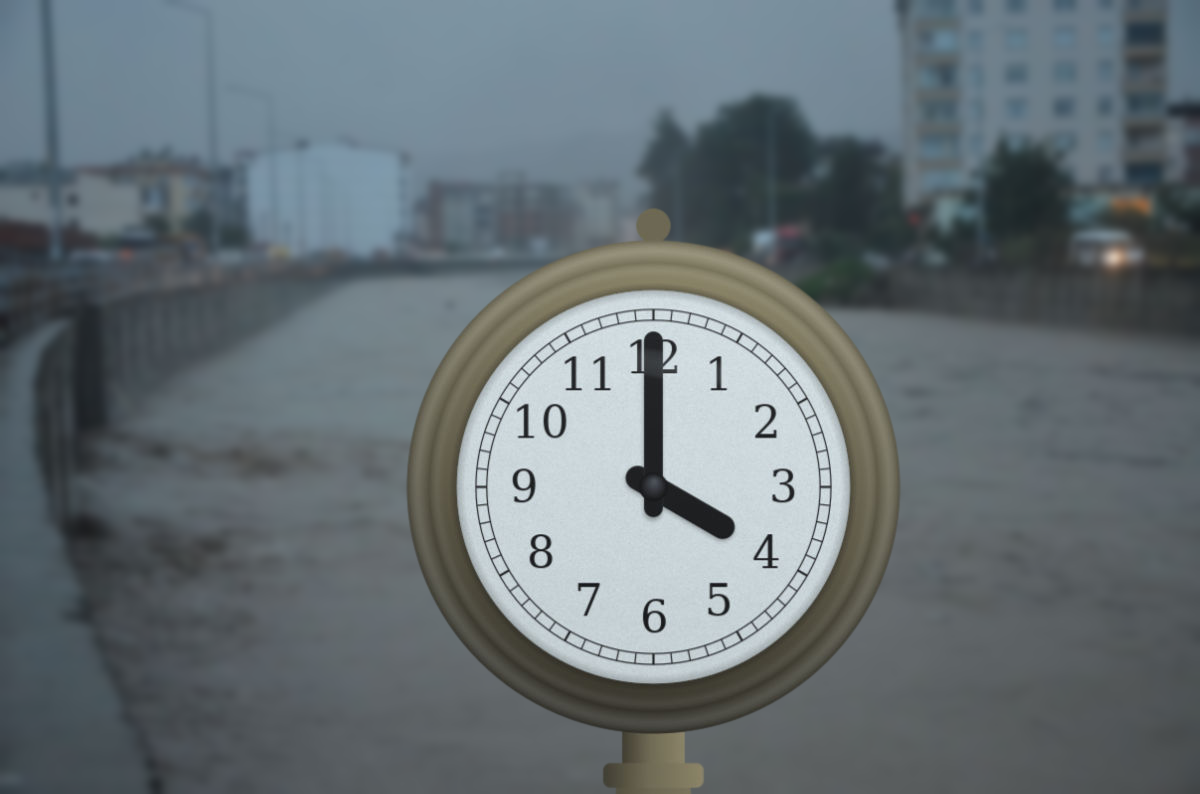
4:00
